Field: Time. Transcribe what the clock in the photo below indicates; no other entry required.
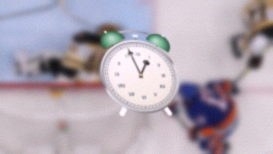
12:57
